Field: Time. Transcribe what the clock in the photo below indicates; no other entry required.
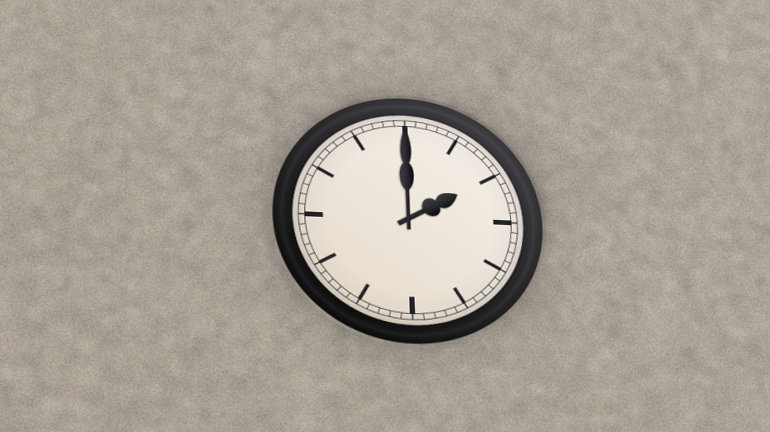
2:00
